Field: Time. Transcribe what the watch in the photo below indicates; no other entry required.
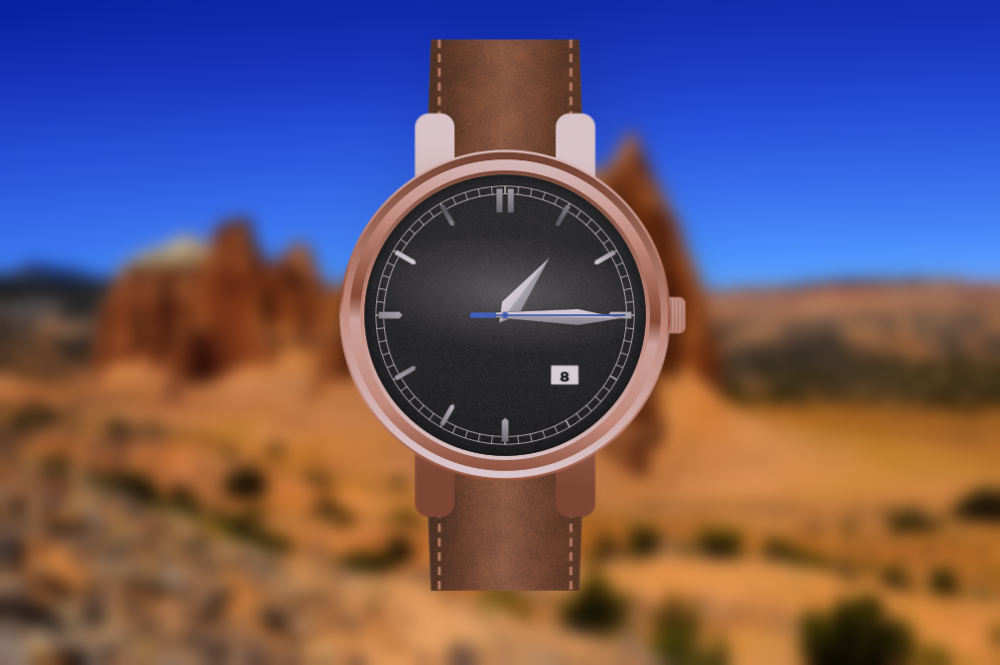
1:15:15
